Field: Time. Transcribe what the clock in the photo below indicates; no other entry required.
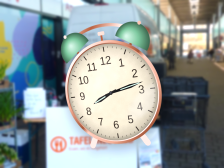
8:13
